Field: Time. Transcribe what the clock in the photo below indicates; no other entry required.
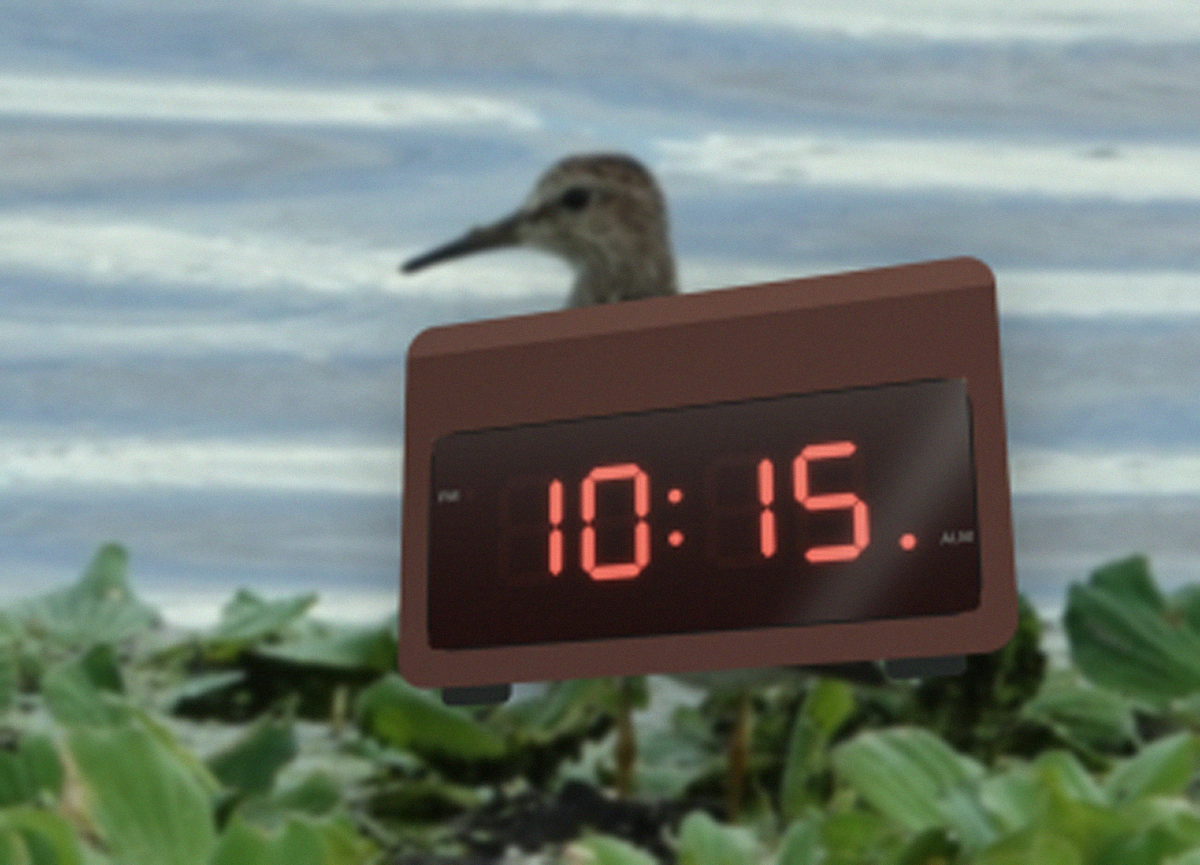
10:15
